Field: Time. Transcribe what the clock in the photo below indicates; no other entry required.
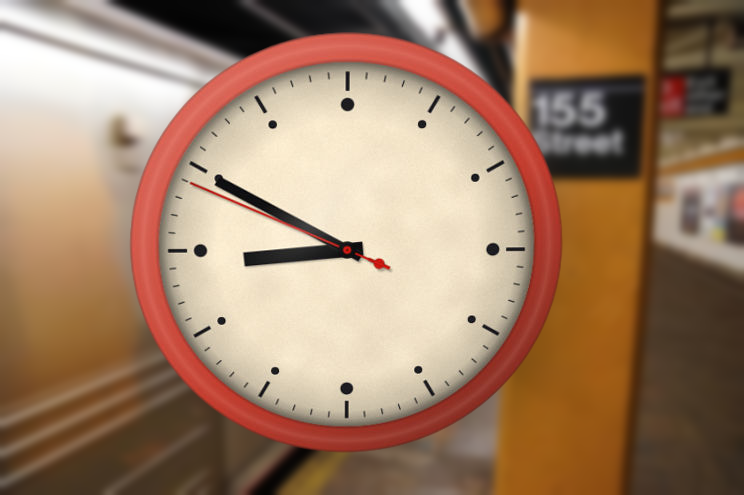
8:49:49
